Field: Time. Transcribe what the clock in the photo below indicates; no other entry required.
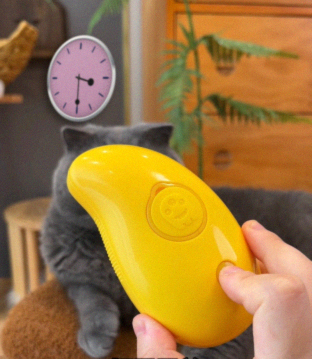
3:30
